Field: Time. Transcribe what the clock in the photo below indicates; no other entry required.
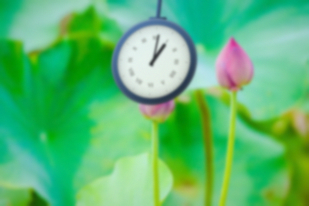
1:01
